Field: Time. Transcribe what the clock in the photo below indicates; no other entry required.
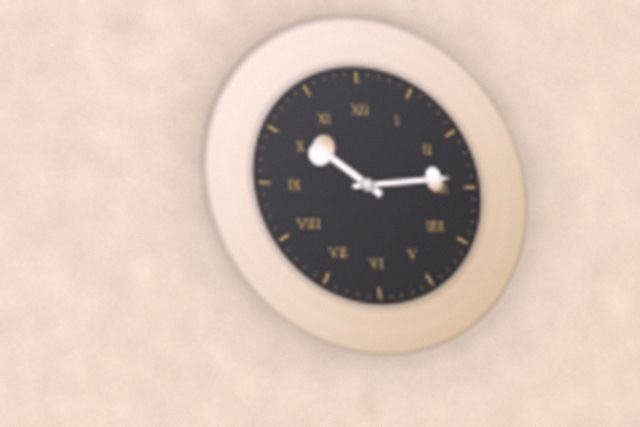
10:14
